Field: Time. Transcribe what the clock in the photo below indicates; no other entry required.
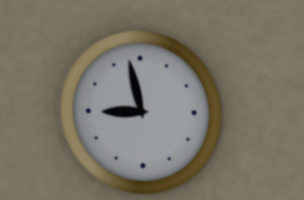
8:58
